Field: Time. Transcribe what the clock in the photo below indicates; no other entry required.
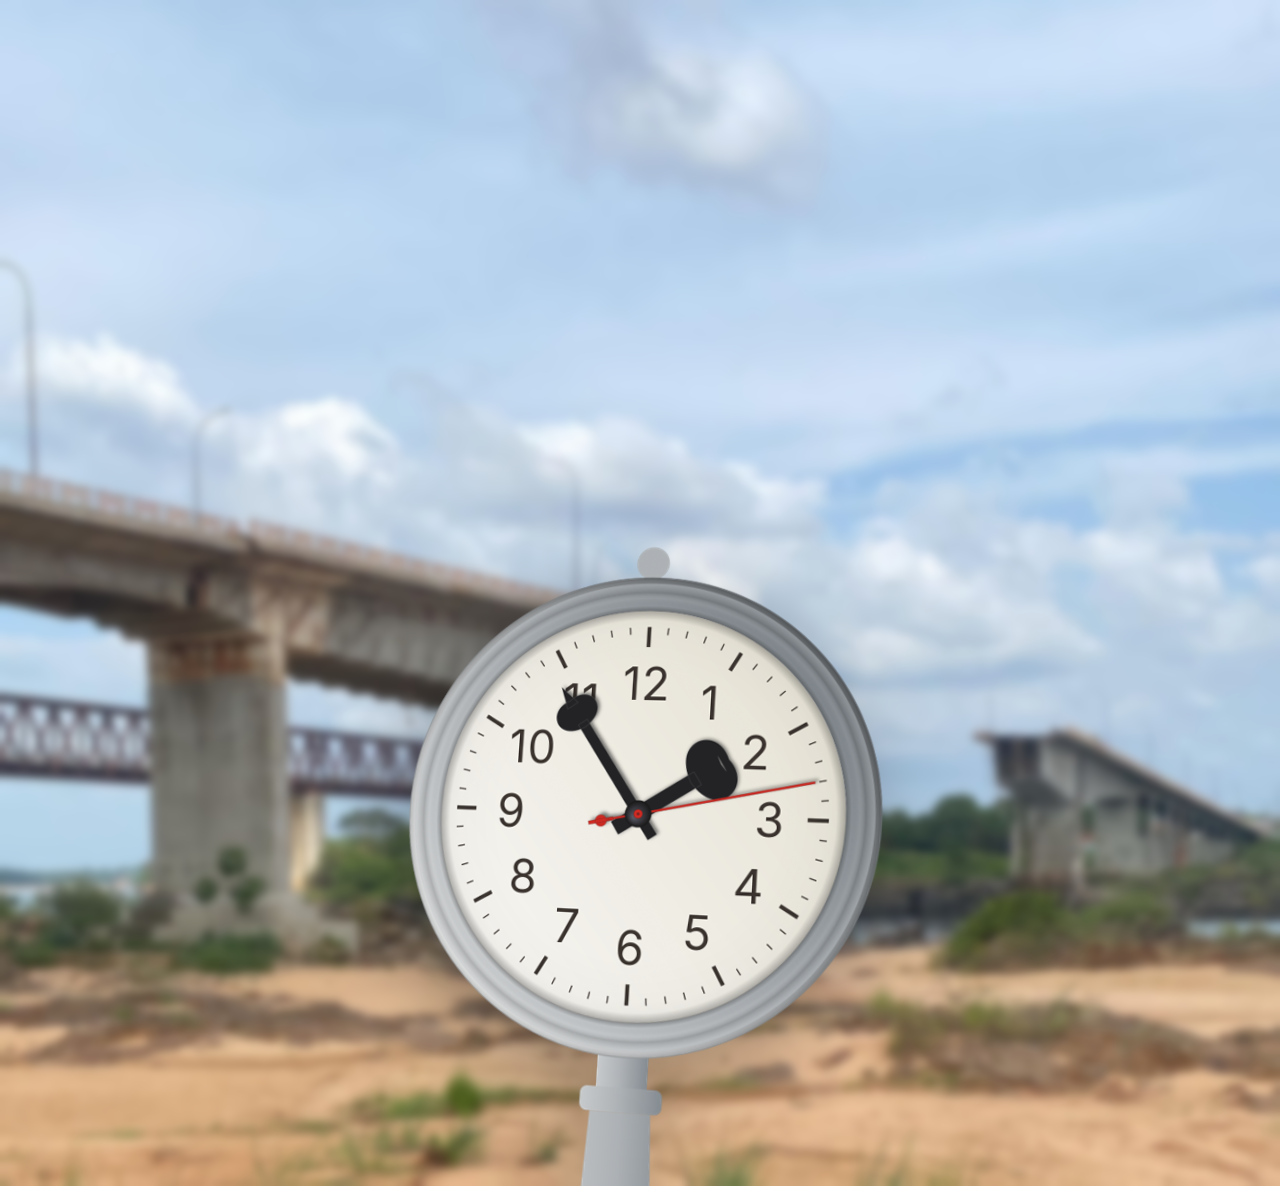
1:54:13
